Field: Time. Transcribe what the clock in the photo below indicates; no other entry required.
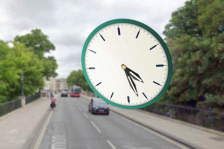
4:27
